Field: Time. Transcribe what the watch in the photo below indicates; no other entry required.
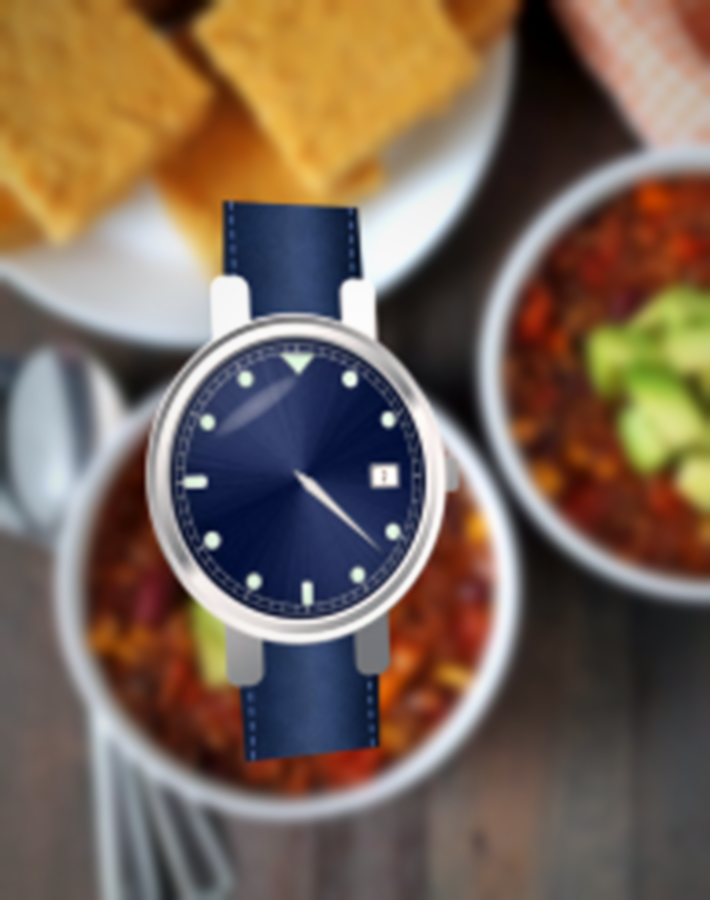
4:22
